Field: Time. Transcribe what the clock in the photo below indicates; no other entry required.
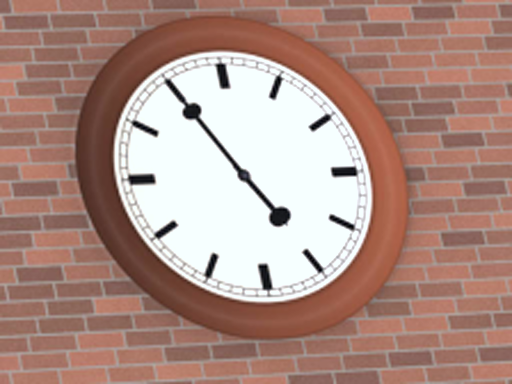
4:55
